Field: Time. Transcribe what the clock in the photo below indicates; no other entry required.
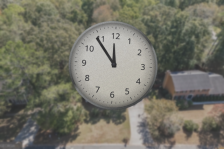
11:54
